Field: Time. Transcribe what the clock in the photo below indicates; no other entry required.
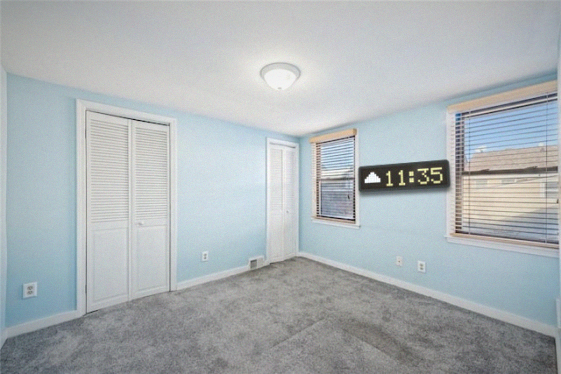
11:35
